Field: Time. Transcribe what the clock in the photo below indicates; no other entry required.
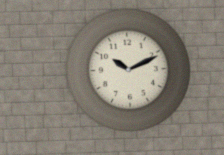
10:11
